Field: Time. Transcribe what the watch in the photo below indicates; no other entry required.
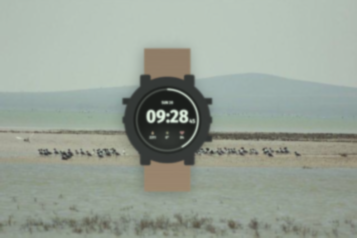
9:28
